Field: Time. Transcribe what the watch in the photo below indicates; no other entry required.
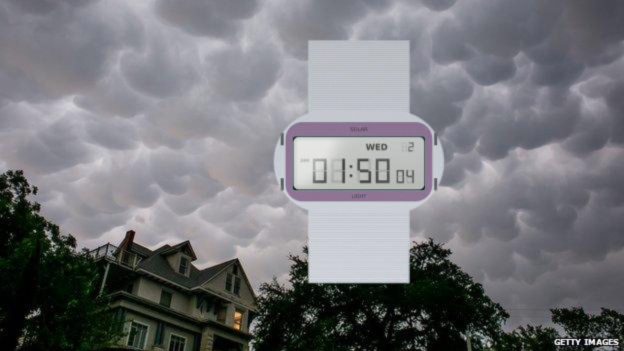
1:50:04
